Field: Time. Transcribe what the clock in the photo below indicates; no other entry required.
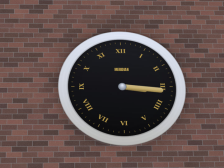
3:16
